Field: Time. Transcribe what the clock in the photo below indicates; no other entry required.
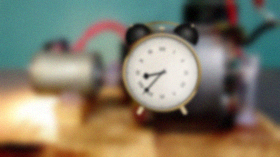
8:37
